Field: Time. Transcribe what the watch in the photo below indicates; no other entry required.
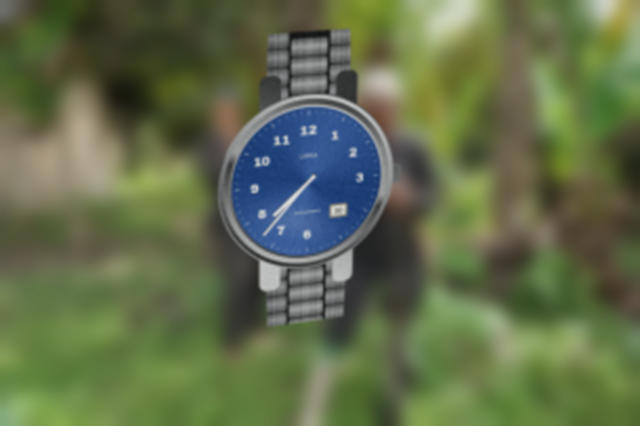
7:37
